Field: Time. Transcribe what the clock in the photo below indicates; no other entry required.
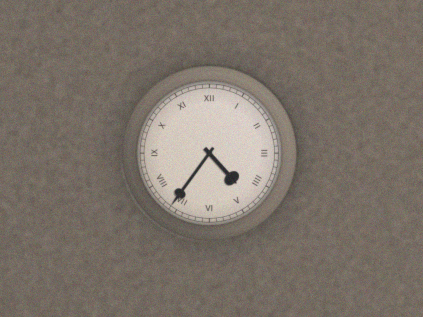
4:36
